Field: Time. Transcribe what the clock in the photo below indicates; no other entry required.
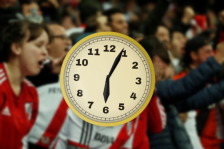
6:04
